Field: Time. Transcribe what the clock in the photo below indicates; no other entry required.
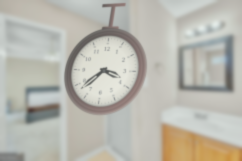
3:38
